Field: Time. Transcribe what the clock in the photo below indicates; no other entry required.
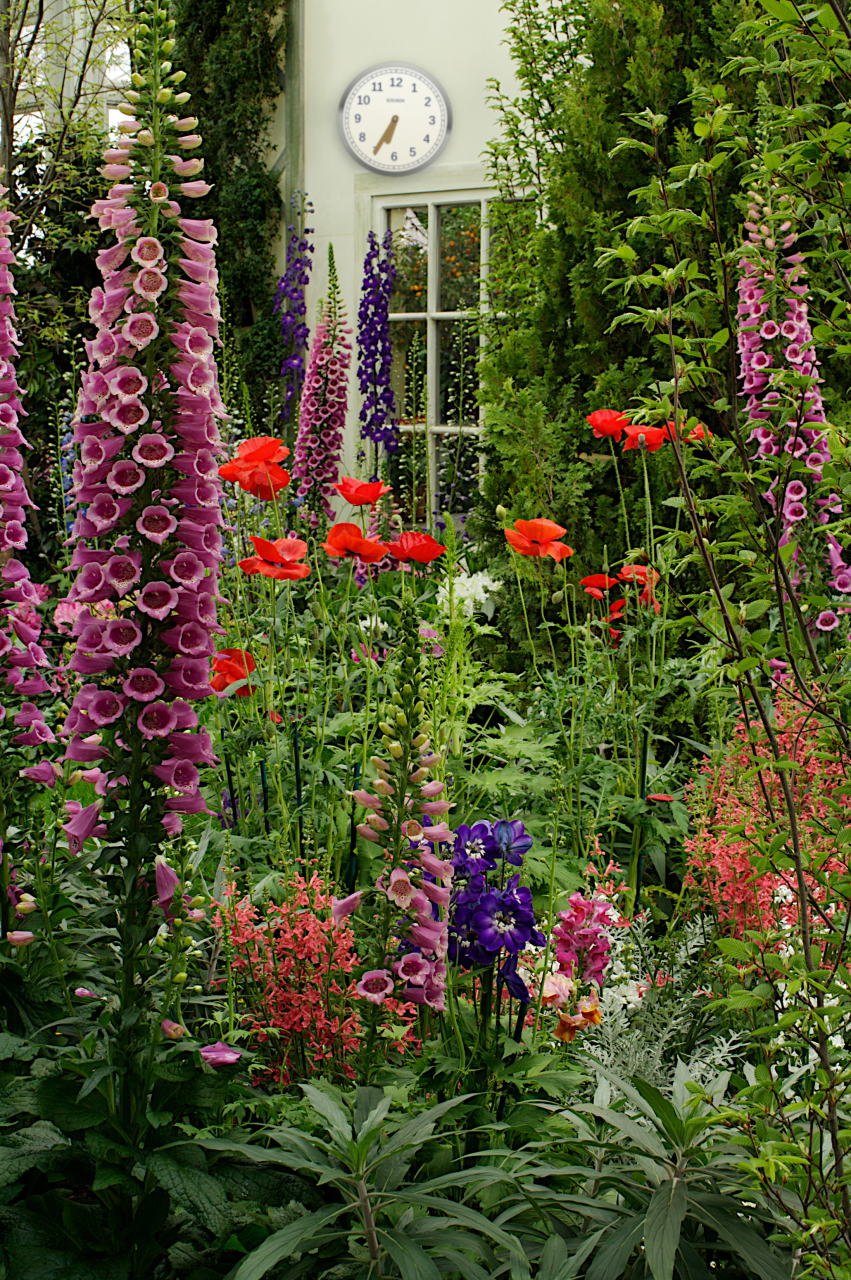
6:35
